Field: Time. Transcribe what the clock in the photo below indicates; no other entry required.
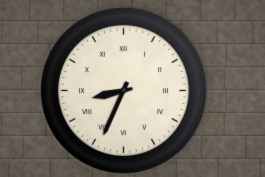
8:34
